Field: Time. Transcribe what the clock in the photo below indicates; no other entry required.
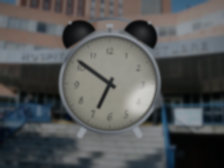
6:51
